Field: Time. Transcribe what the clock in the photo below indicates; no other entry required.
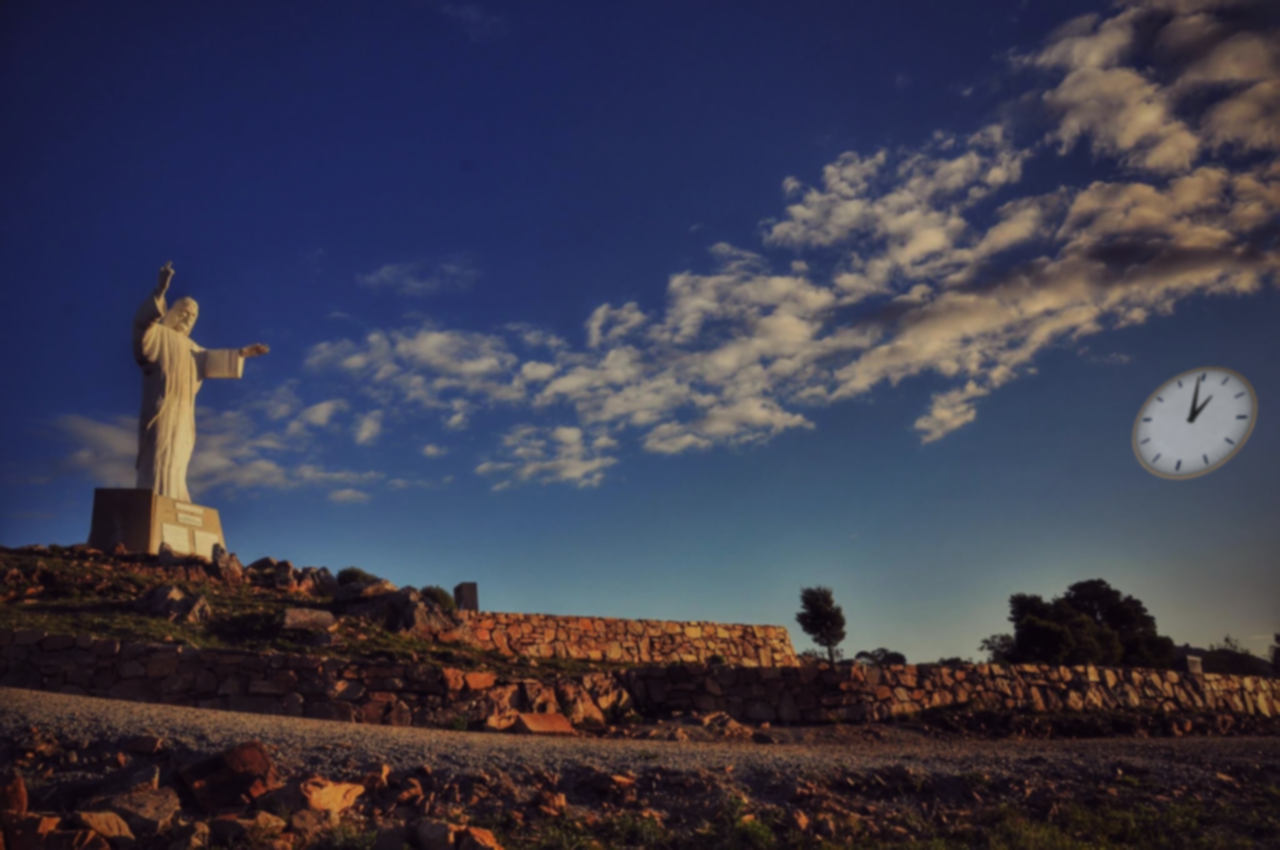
12:59
